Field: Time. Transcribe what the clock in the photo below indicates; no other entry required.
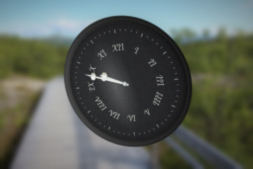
9:48
